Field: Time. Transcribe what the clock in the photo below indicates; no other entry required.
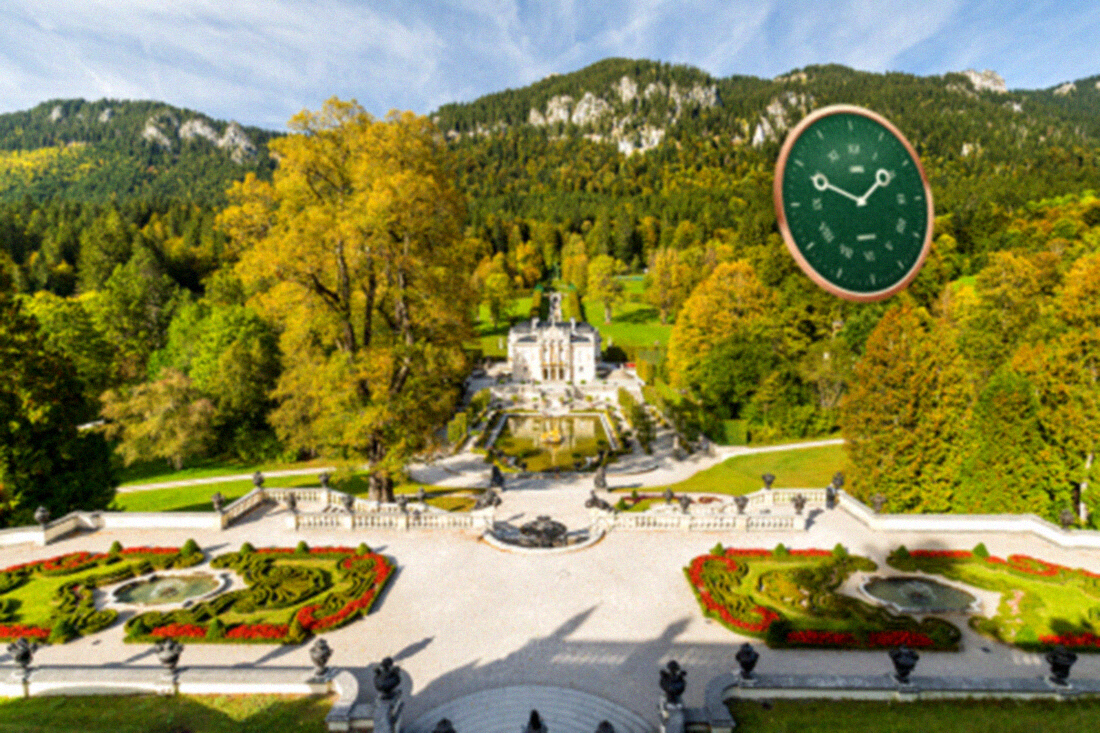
1:49
